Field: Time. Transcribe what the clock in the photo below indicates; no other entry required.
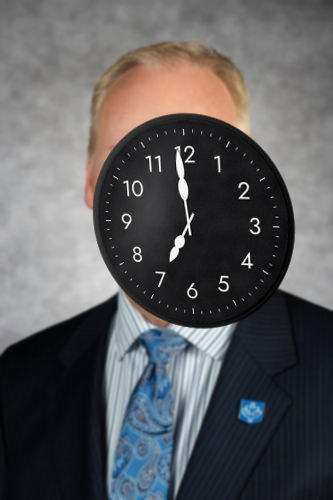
6:59
